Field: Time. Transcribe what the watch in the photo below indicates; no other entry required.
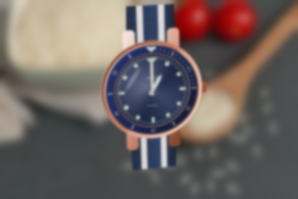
1:00
